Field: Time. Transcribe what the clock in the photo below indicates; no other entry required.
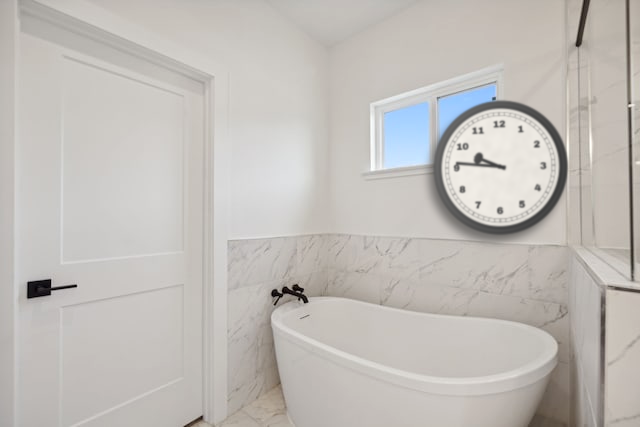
9:46
